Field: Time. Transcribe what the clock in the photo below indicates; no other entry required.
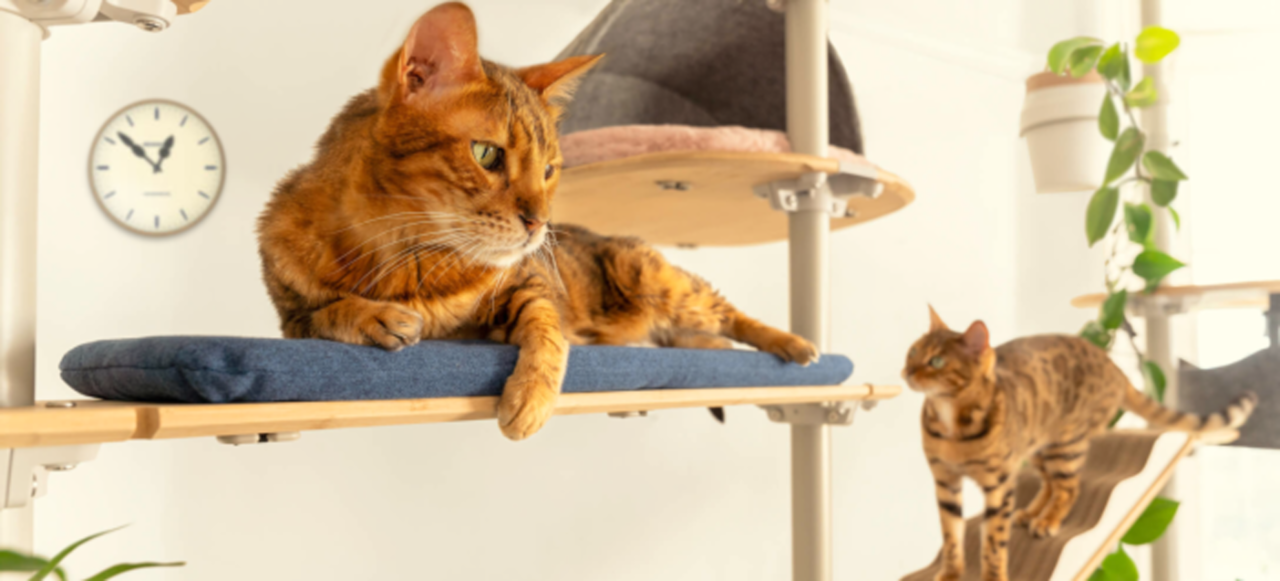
12:52
